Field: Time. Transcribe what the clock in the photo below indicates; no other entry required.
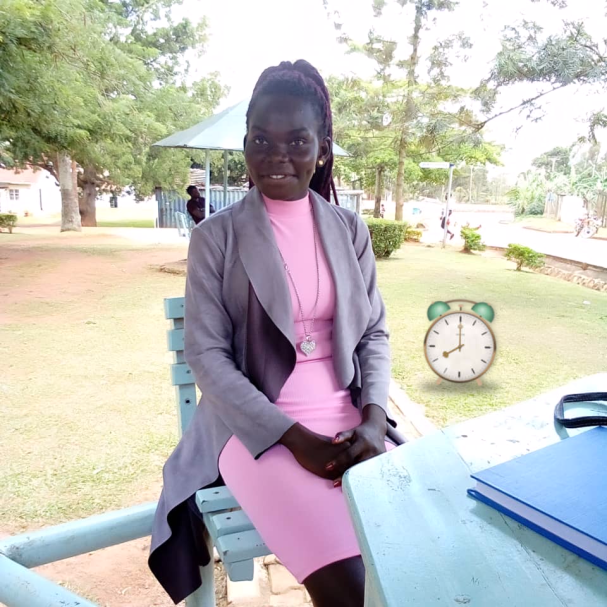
8:00
